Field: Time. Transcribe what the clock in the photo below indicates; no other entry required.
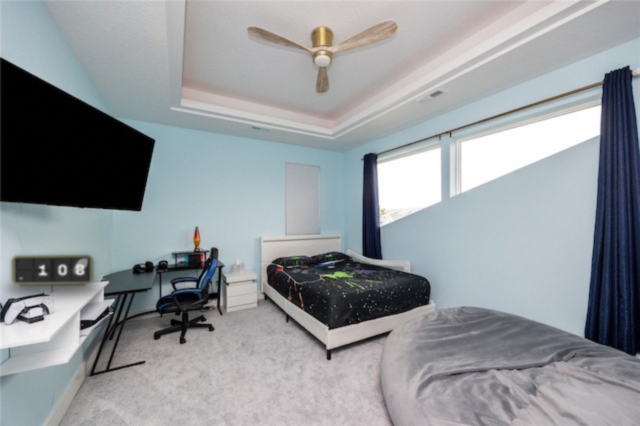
1:08
